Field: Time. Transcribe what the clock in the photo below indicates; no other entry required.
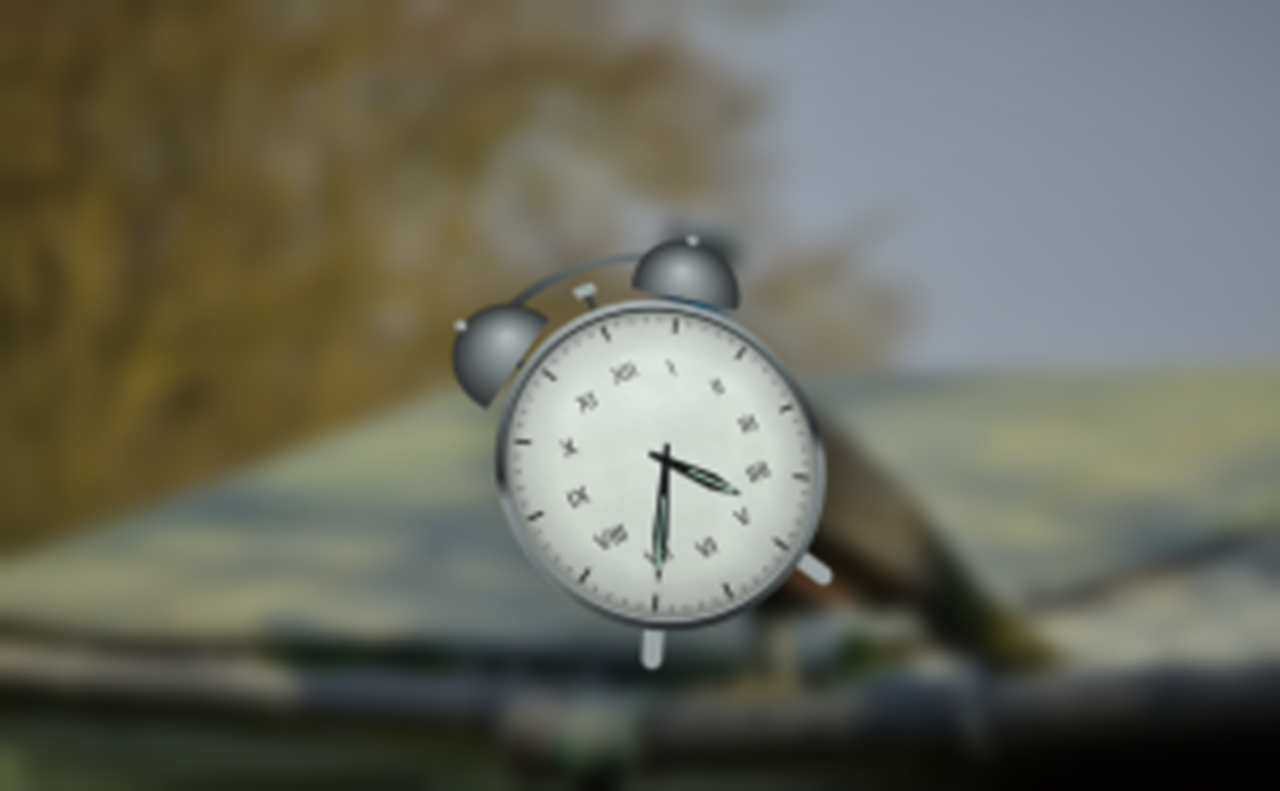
4:35
